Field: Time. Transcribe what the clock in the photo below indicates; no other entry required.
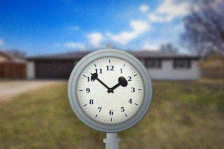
1:52
